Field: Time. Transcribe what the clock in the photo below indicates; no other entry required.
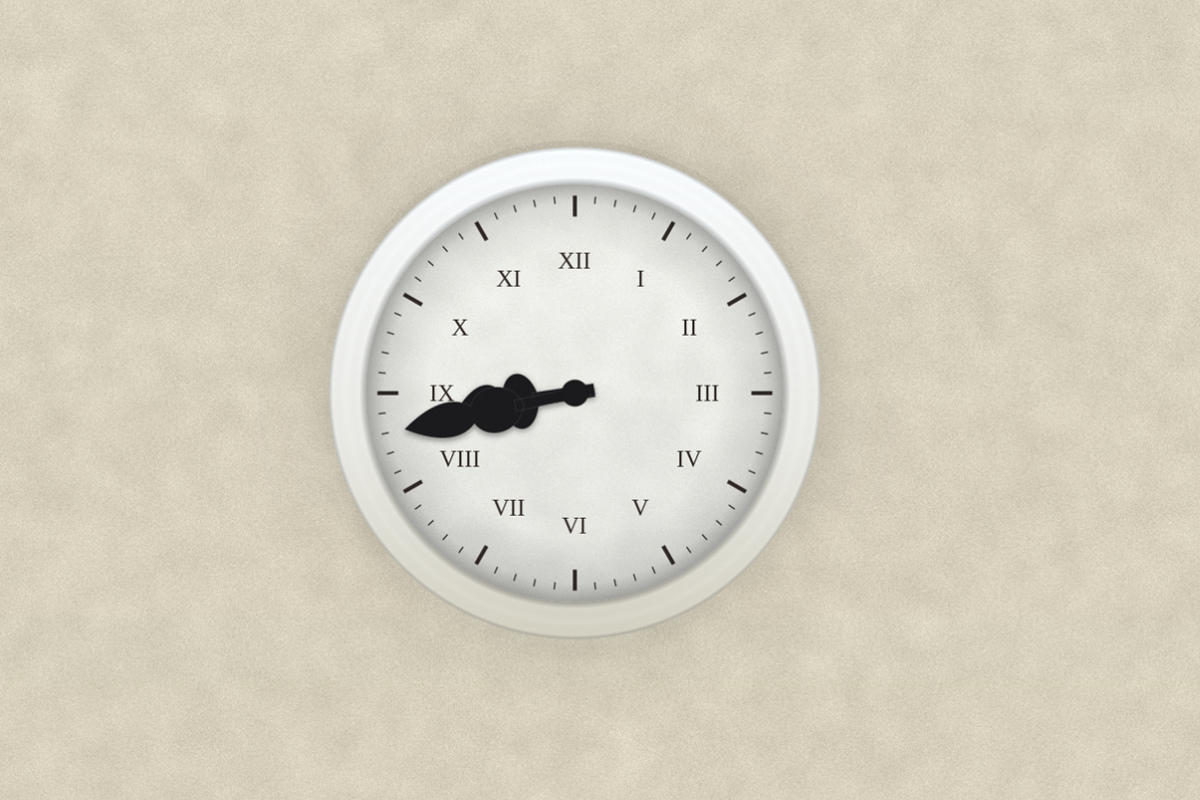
8:43
